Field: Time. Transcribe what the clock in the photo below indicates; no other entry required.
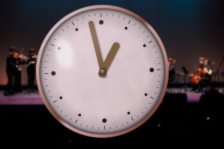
12:58
